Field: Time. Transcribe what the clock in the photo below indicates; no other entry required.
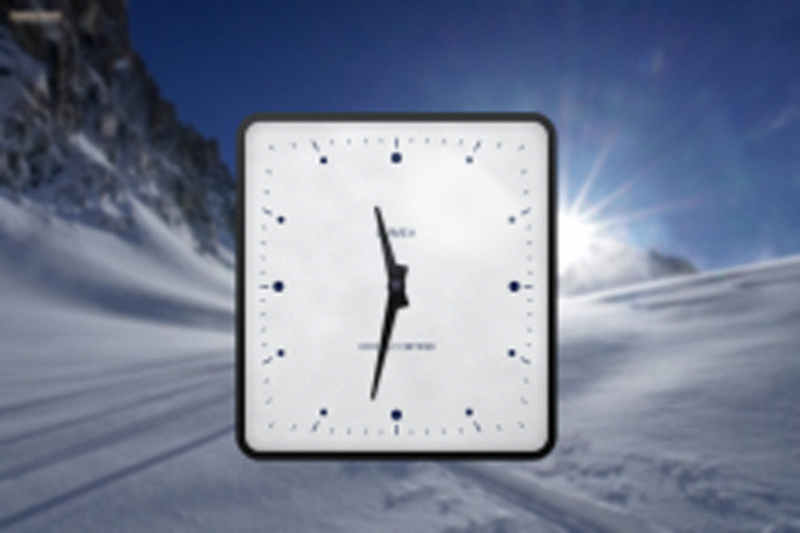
11:32
